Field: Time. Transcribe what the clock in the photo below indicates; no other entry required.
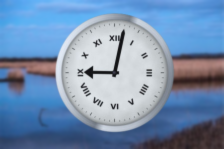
9:02
